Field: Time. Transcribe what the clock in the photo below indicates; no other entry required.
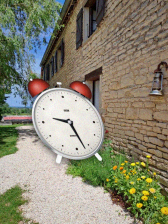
9:27
